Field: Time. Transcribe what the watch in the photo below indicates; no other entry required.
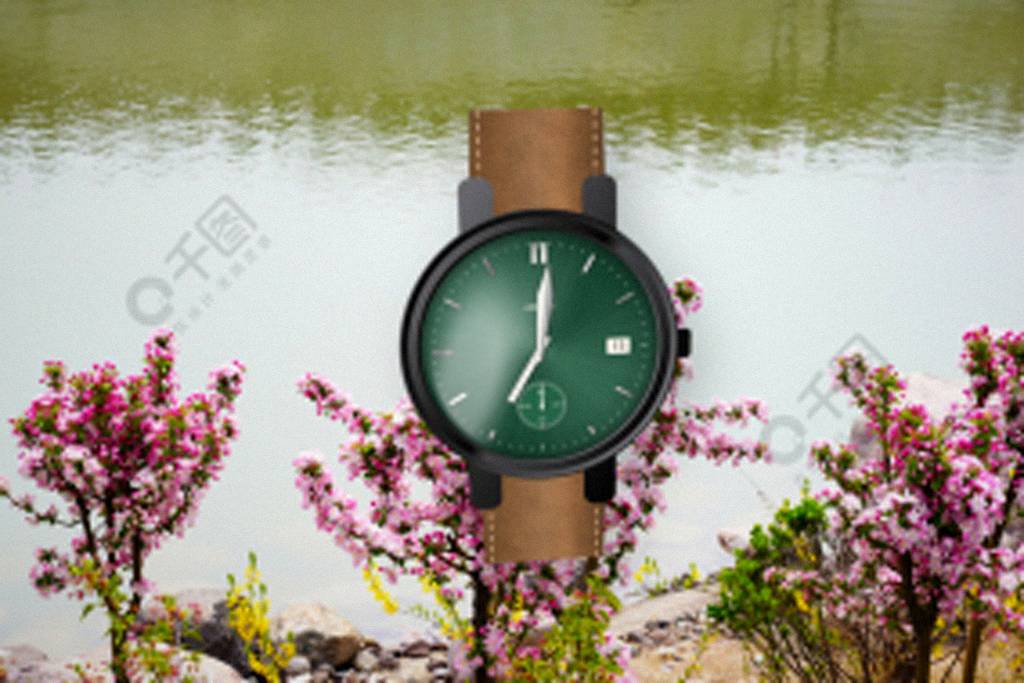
7:01
